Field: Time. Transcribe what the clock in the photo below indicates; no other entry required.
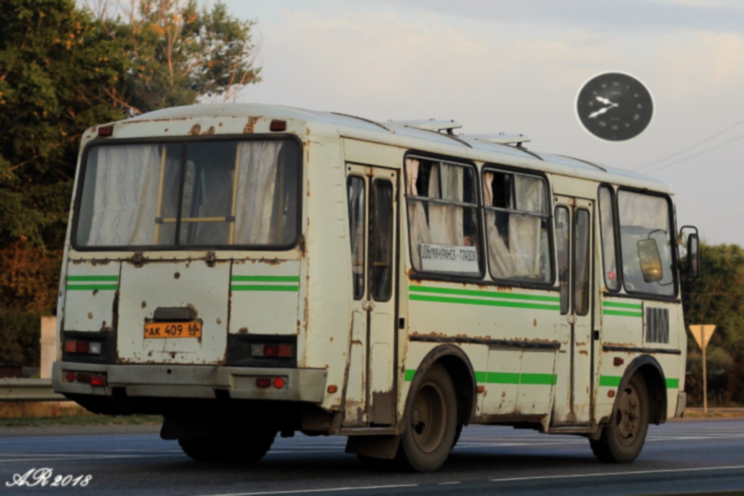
9:40
